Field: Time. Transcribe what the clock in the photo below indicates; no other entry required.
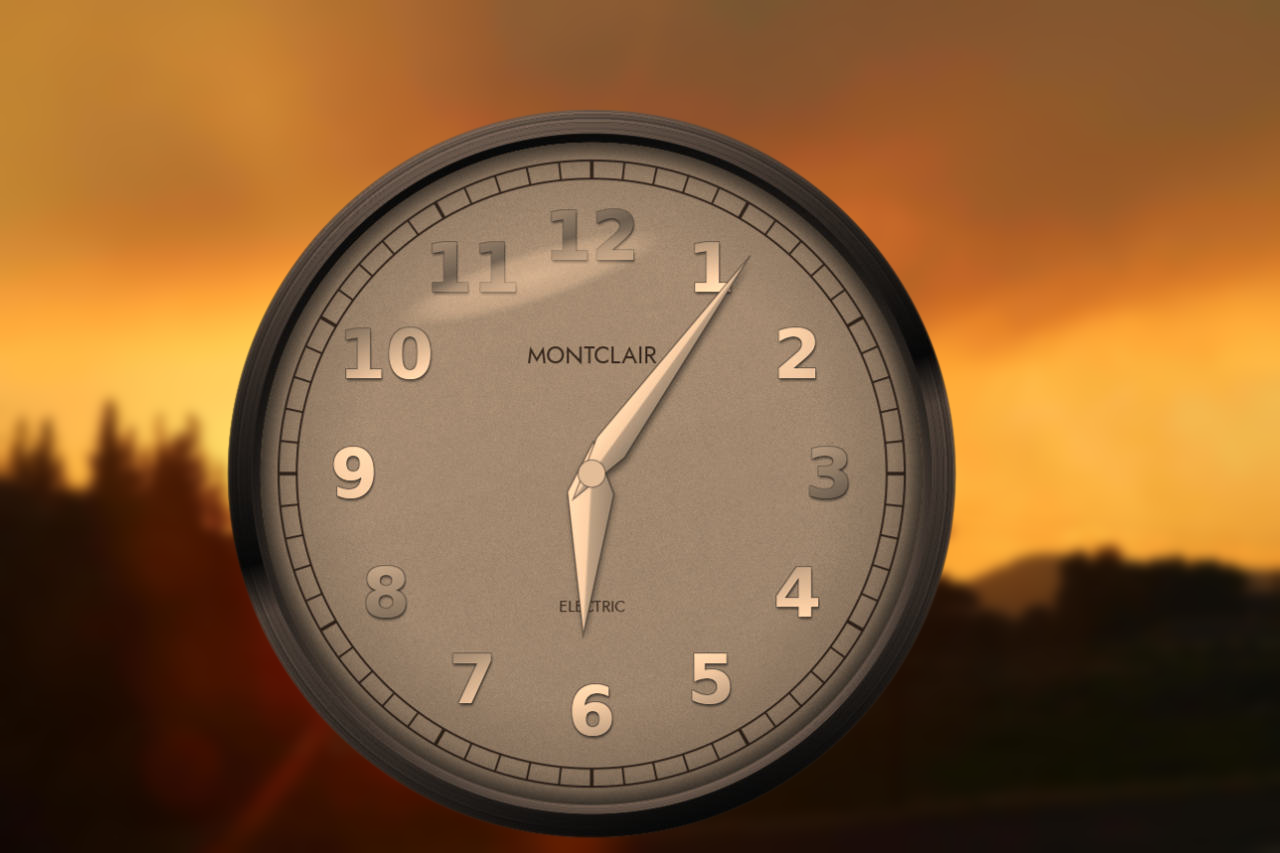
6:06
